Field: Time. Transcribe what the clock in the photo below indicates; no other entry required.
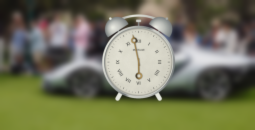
5:58
